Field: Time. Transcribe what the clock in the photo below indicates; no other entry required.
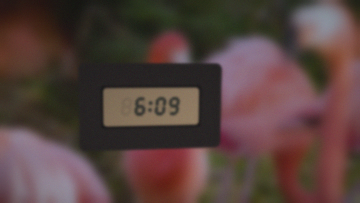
6:09
